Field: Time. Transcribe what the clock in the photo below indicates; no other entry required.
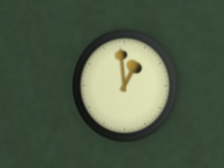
12:59
